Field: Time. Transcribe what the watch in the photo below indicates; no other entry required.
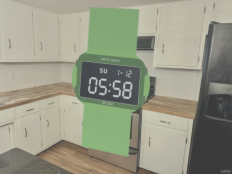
5:58
